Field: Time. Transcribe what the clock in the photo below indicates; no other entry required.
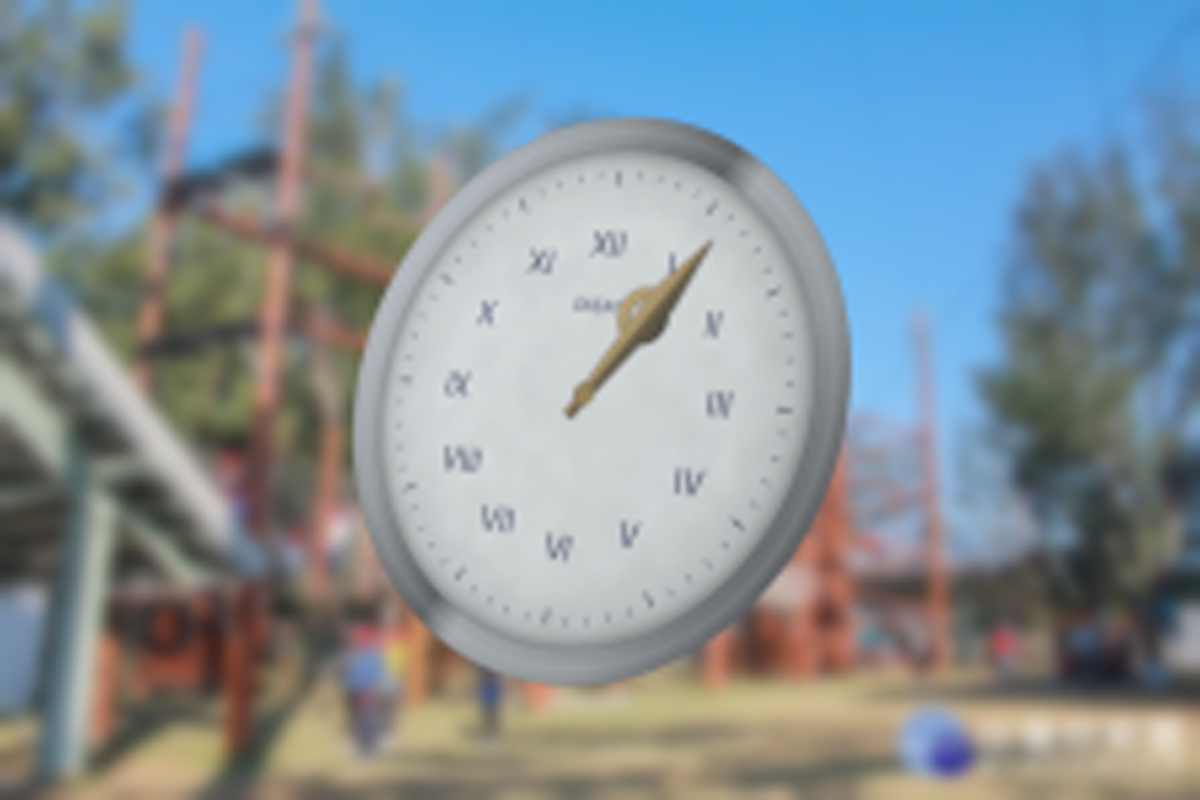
1:06
